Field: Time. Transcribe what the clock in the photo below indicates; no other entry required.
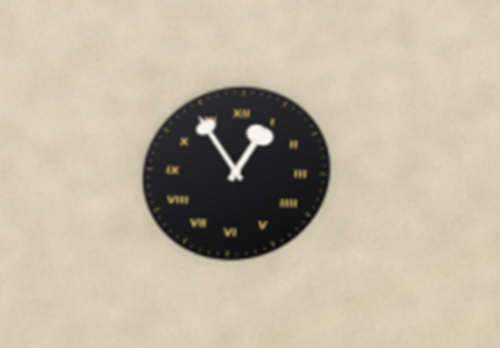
12:54
